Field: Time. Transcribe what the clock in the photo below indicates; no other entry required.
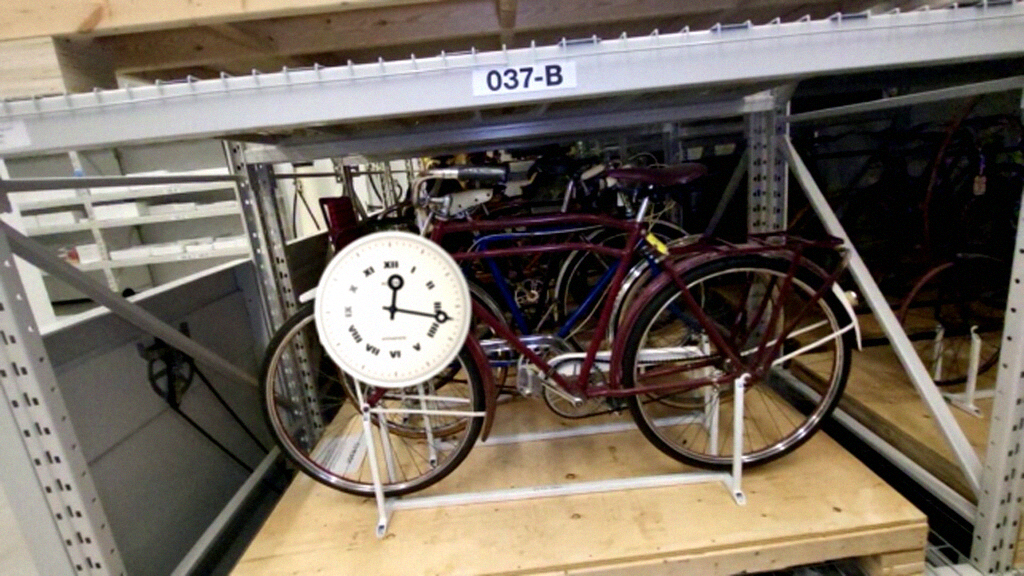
12:17
